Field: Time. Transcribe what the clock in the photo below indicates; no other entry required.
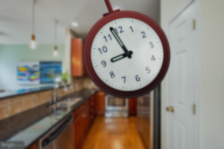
8:58
